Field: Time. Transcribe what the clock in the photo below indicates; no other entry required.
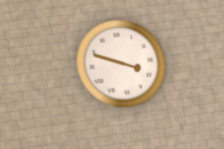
3:49
